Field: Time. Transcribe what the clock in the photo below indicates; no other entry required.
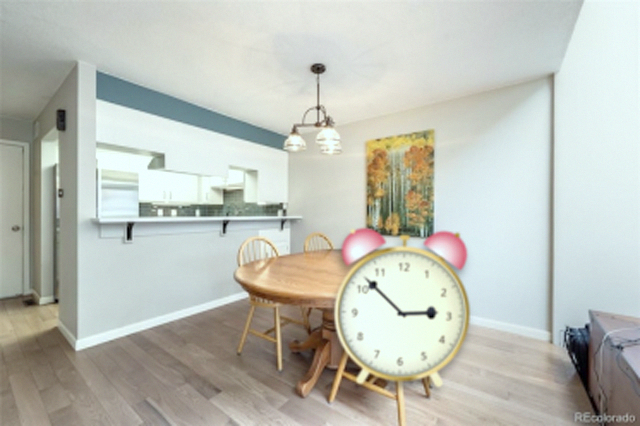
2:52
